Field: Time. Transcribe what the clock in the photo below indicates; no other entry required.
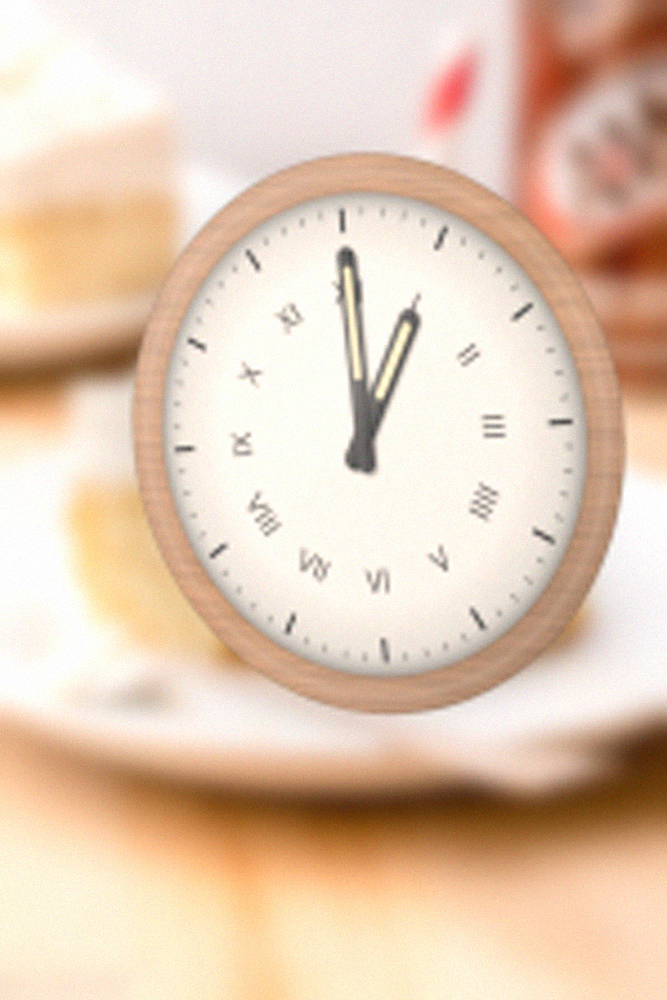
1:00
